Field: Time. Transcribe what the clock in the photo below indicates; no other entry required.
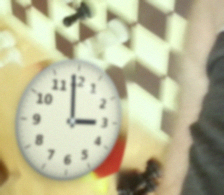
2:59
